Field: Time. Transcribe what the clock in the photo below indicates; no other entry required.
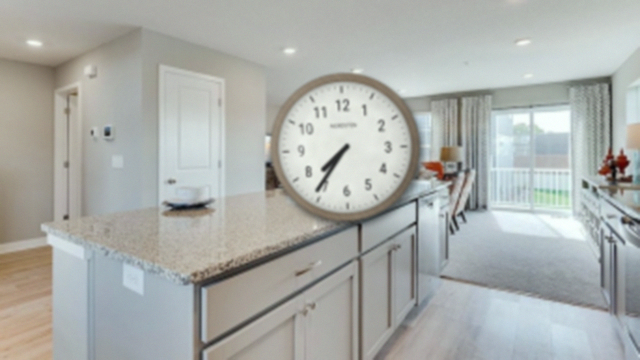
7:36
